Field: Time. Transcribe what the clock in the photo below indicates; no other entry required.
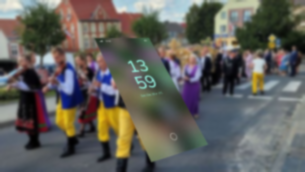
13:59
